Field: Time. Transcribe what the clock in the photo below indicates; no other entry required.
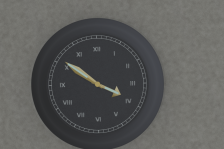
3:51
